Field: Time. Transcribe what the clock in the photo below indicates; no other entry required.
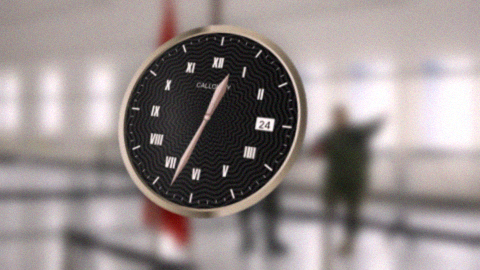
12:33
